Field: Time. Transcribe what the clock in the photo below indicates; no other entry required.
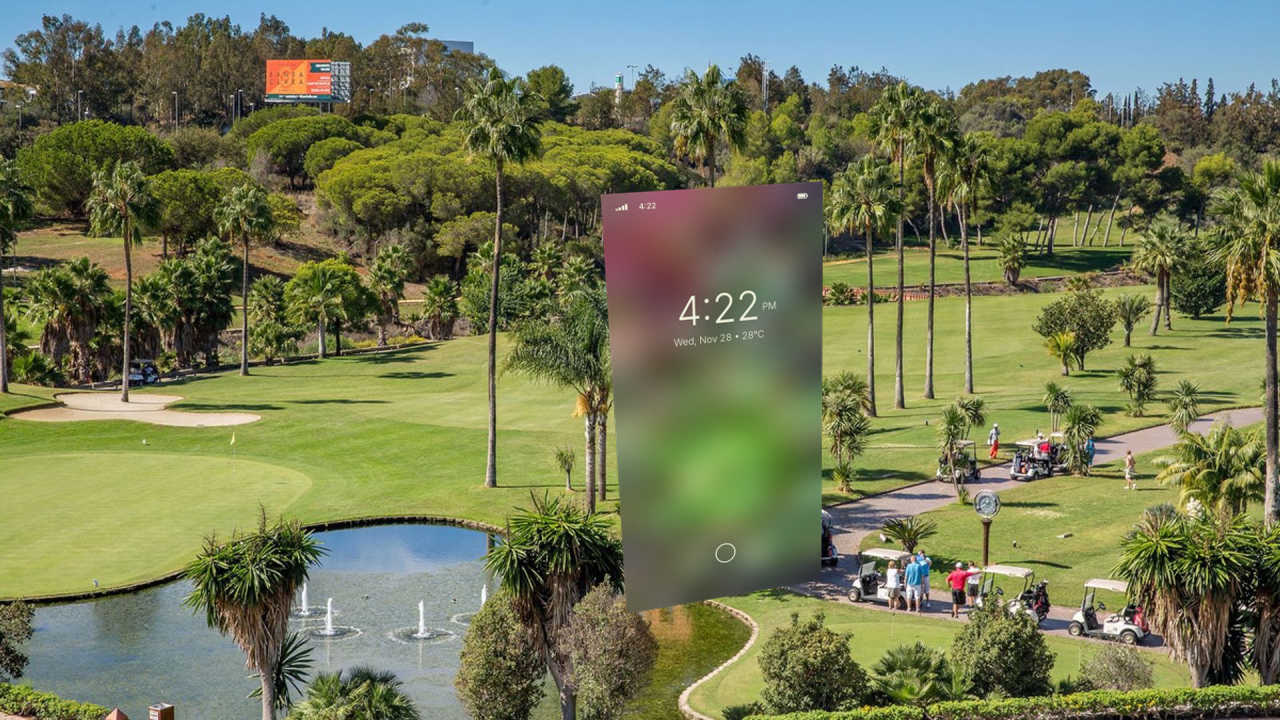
4:22
